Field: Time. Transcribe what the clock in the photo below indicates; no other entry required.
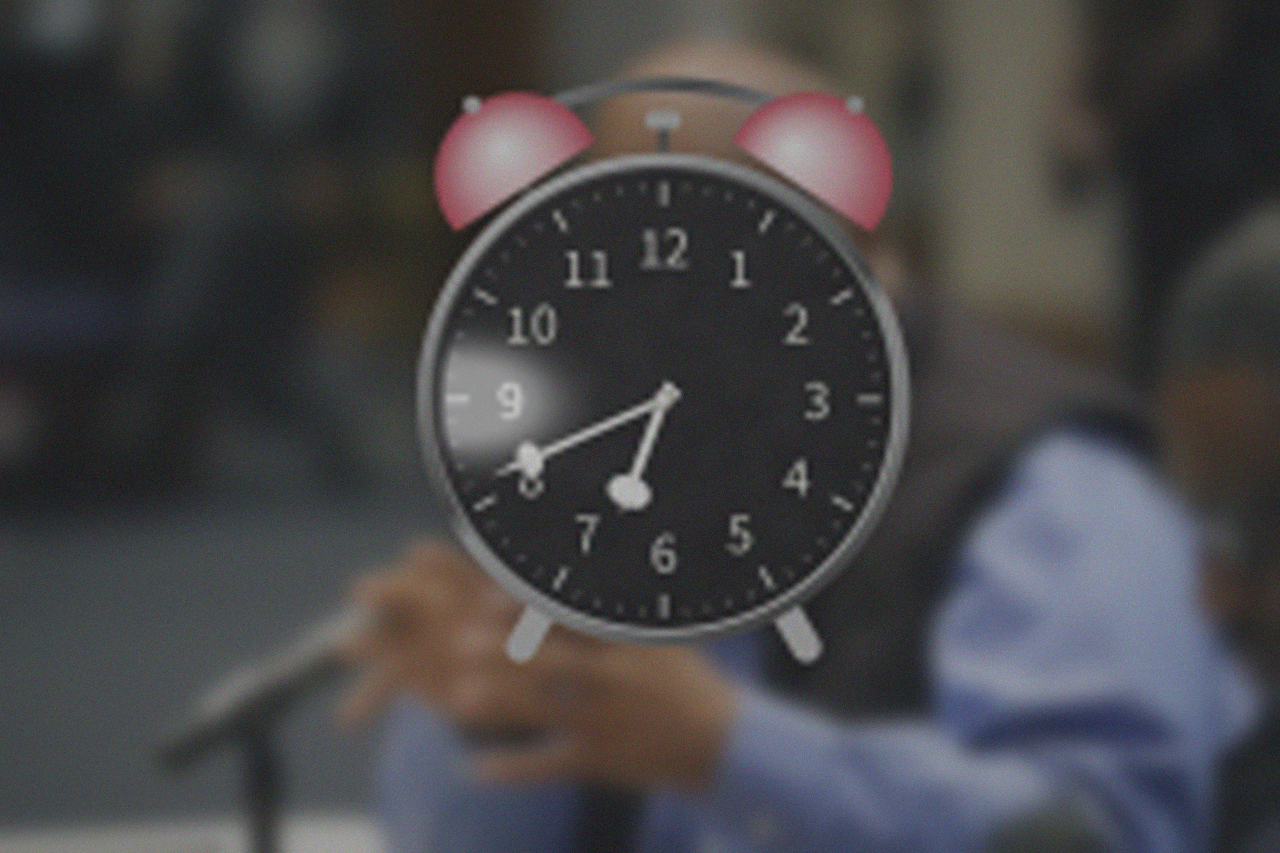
6:41
